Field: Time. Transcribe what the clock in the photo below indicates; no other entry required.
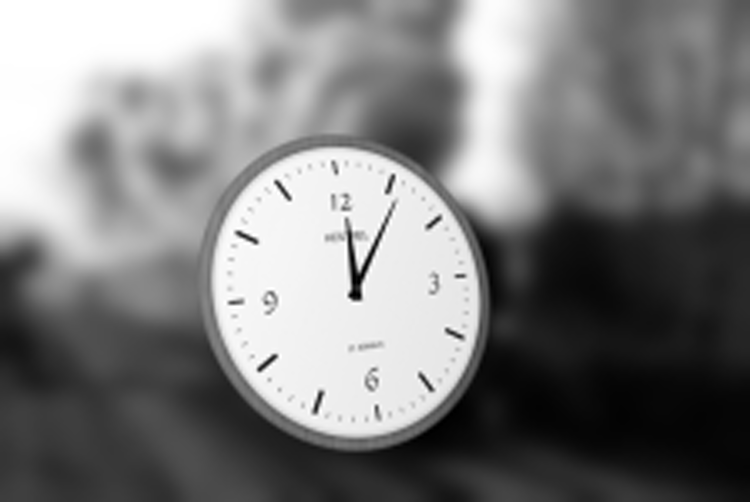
12:06
